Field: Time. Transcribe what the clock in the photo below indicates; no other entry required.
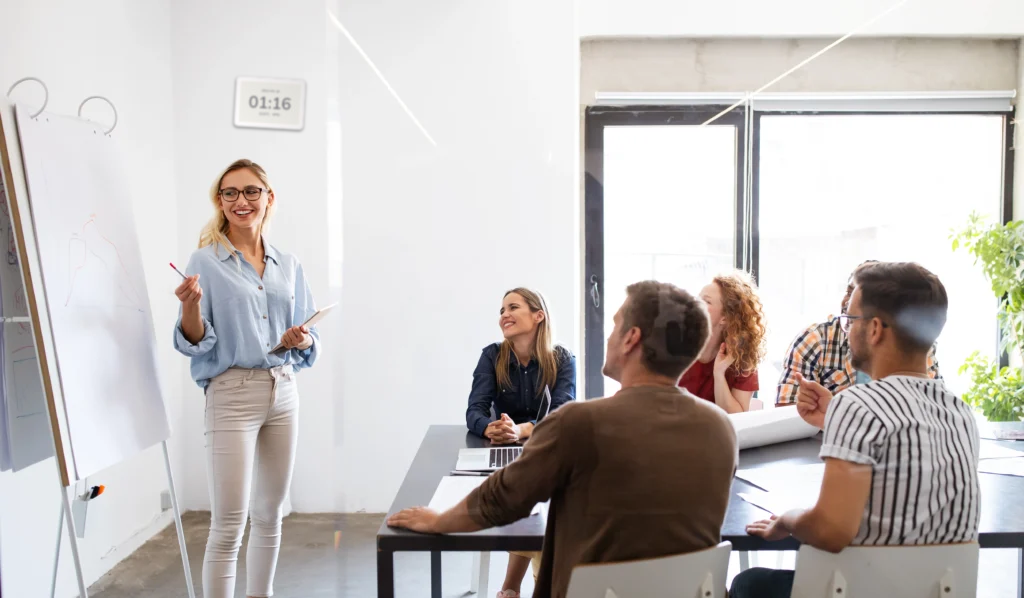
1:16
